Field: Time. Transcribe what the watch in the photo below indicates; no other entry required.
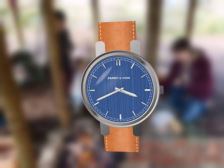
3:41
